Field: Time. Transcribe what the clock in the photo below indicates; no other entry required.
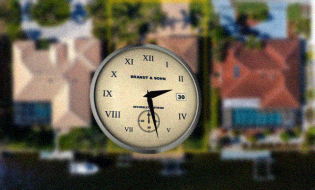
2:28
